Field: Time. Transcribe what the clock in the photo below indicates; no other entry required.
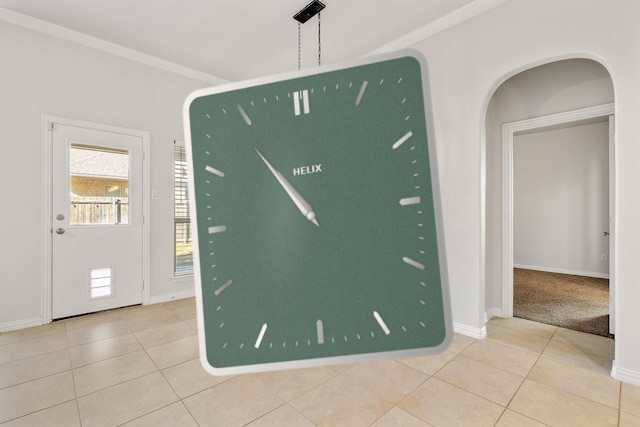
10:54
